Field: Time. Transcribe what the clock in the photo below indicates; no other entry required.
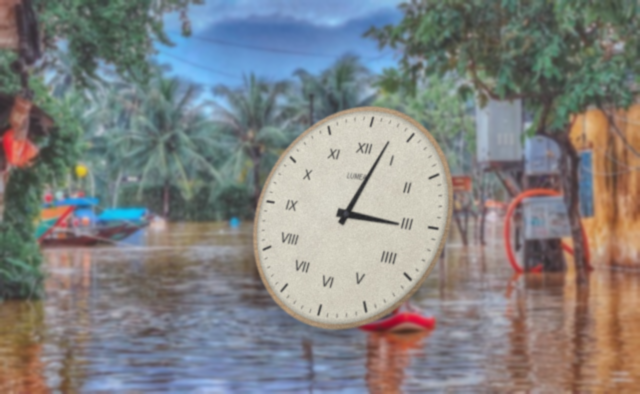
3:03
